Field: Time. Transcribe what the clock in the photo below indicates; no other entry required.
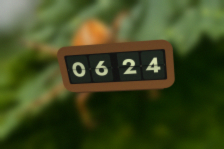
6:24
